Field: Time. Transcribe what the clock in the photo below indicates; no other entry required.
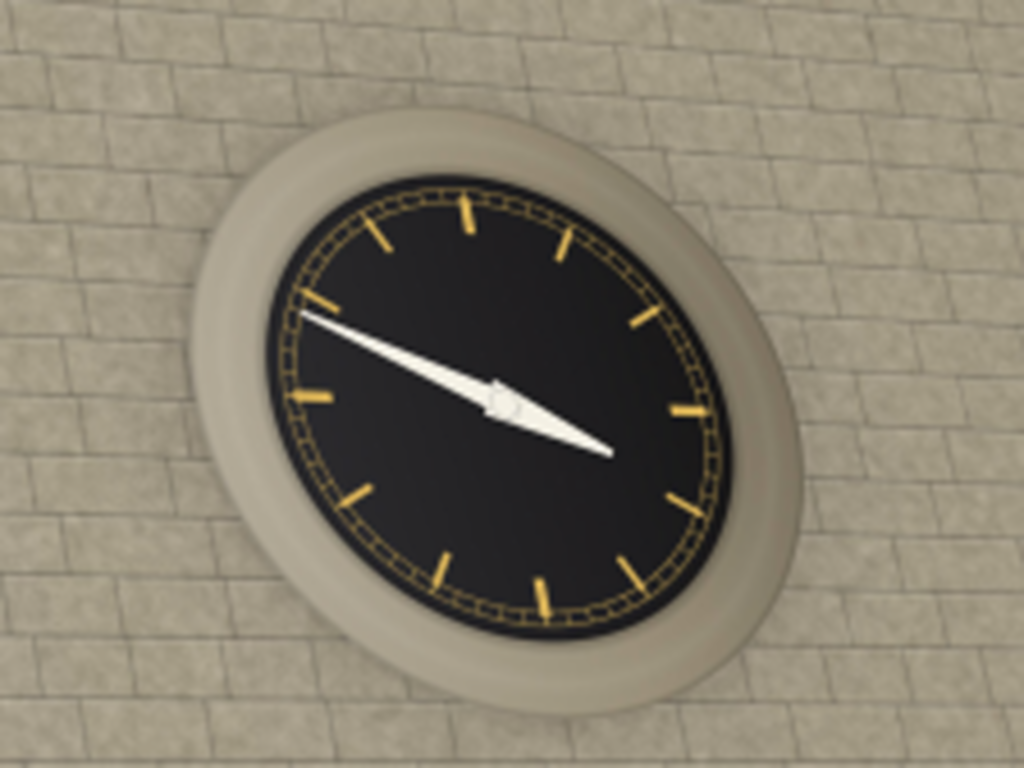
3:49
